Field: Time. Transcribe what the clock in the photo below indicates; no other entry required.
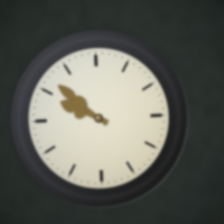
9:52
